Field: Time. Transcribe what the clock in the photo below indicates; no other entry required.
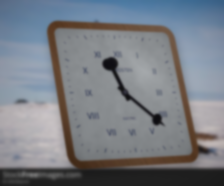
11:22
